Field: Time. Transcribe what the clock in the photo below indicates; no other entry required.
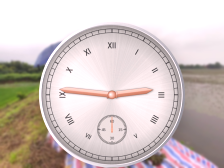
2:46
